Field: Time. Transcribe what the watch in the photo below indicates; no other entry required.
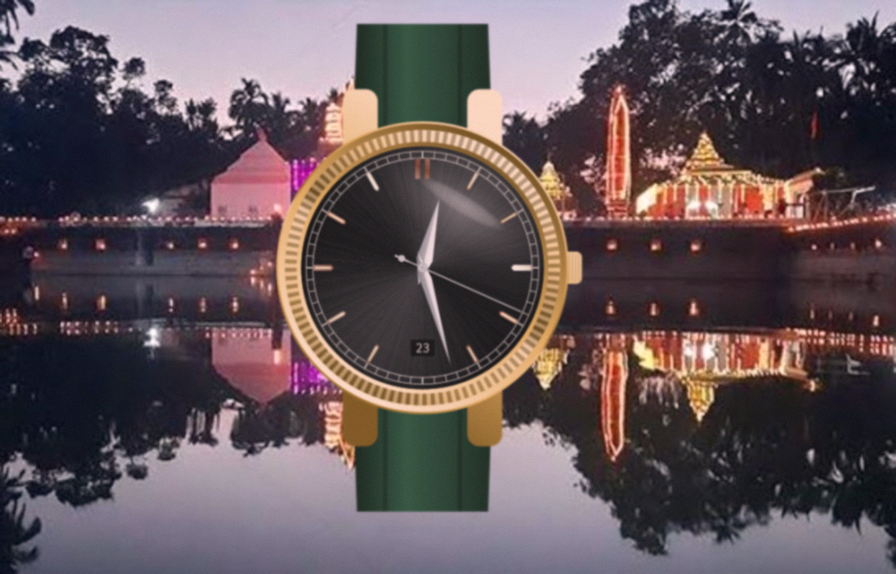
12:27:19
